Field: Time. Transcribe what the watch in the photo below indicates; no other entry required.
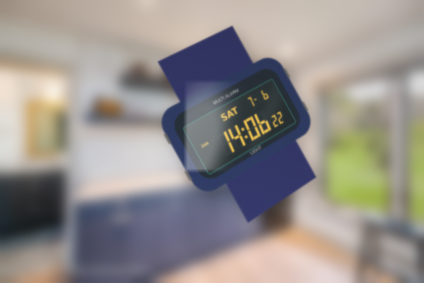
14:06:22
